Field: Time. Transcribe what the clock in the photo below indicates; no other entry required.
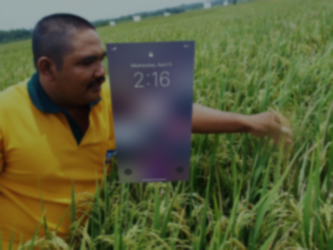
2:16
